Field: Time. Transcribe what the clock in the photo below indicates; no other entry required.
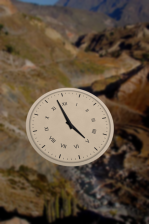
4:58
